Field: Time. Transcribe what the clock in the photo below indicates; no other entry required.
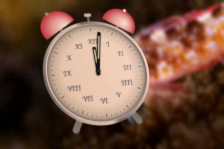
12:02
